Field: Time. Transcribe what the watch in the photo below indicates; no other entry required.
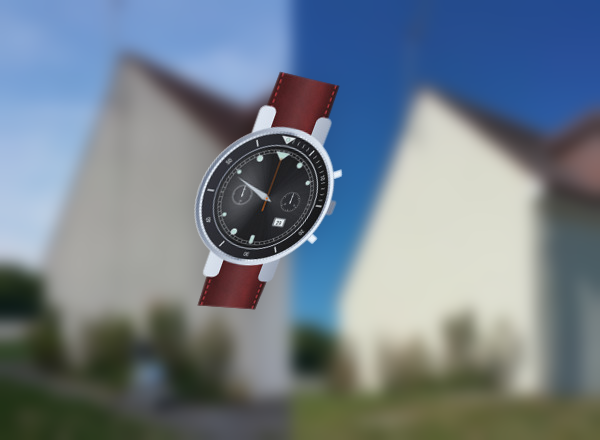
9:49
